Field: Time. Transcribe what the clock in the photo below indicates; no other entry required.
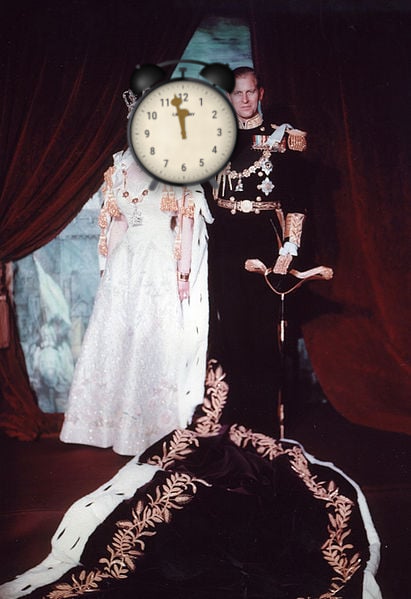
11:58
